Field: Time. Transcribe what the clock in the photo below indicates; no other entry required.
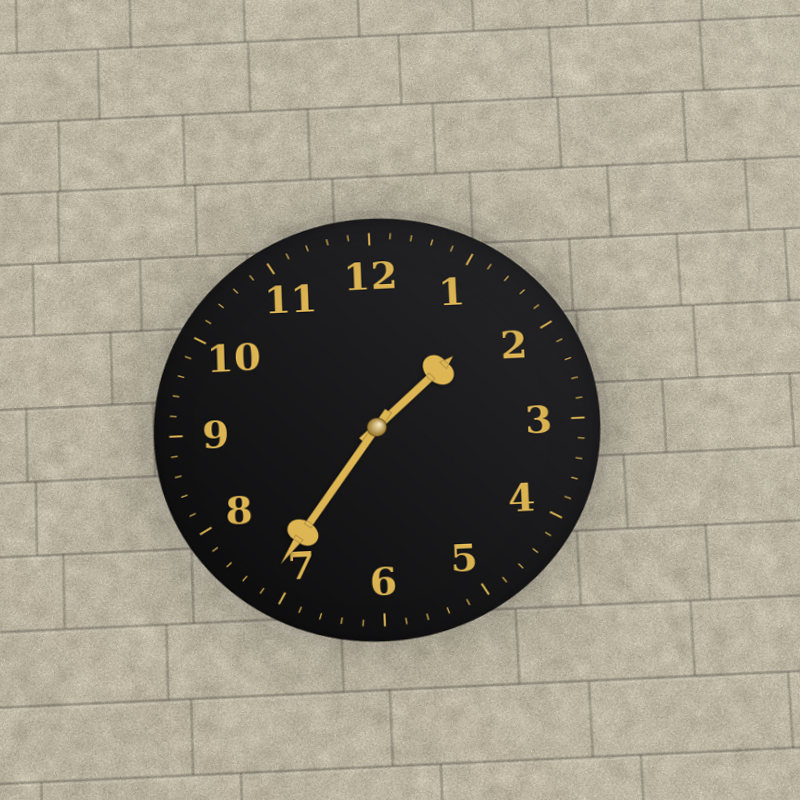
1:36
